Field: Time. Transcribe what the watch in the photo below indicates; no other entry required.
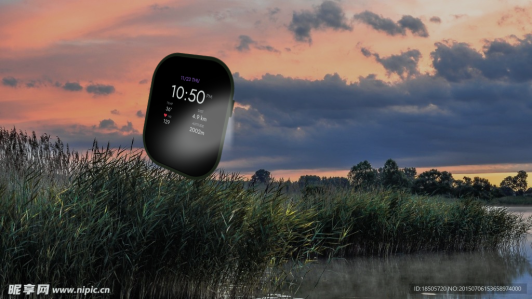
10:50
